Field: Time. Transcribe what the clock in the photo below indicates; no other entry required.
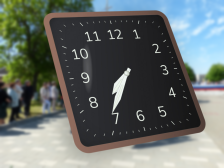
7:36
